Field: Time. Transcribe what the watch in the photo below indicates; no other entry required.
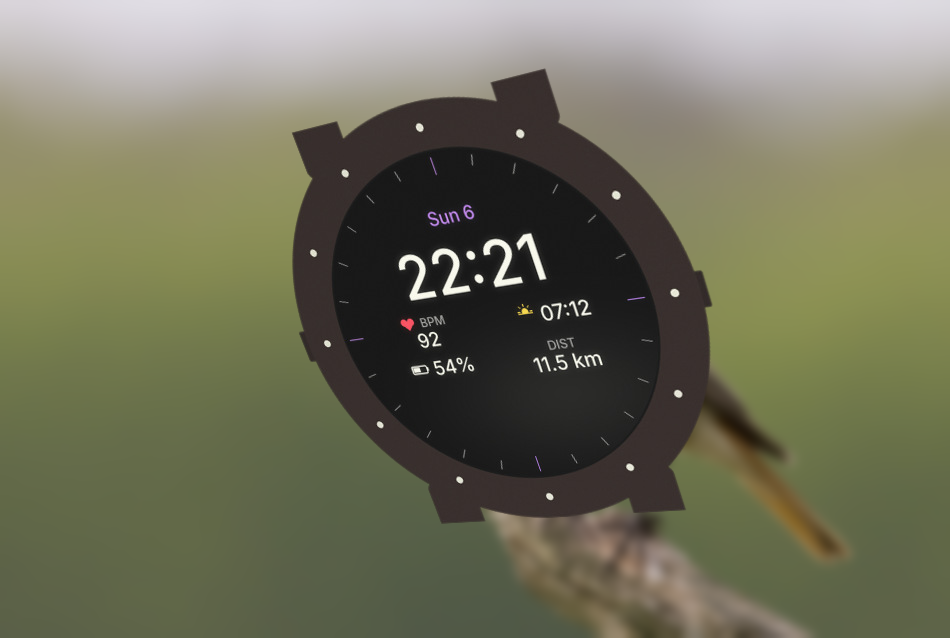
22:21
